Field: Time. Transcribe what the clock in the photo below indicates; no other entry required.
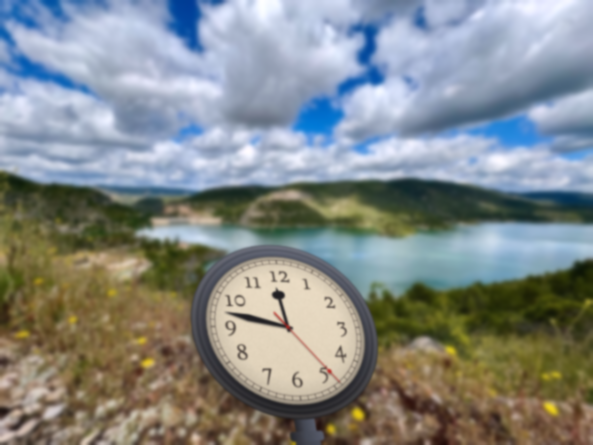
11:47:24
